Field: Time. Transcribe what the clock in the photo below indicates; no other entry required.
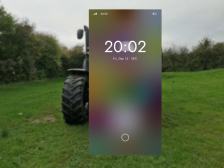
20:02
